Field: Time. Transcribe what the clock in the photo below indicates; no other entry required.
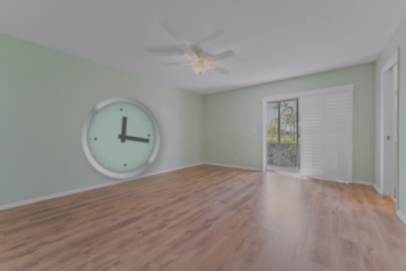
12:17
